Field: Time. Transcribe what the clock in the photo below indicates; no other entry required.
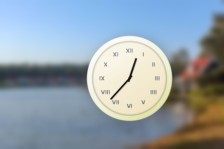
12:37
